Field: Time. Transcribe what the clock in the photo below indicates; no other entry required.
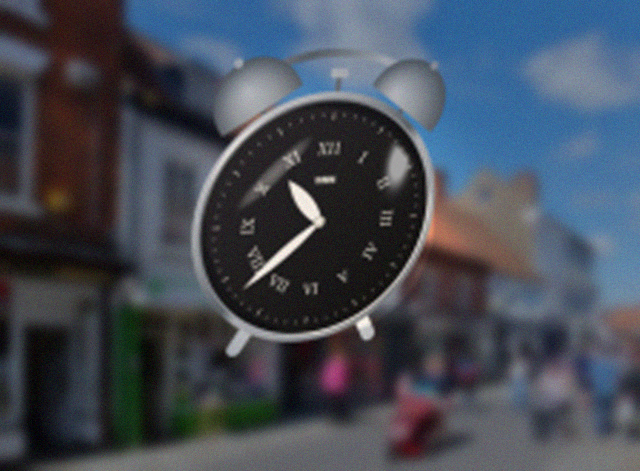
10:38
